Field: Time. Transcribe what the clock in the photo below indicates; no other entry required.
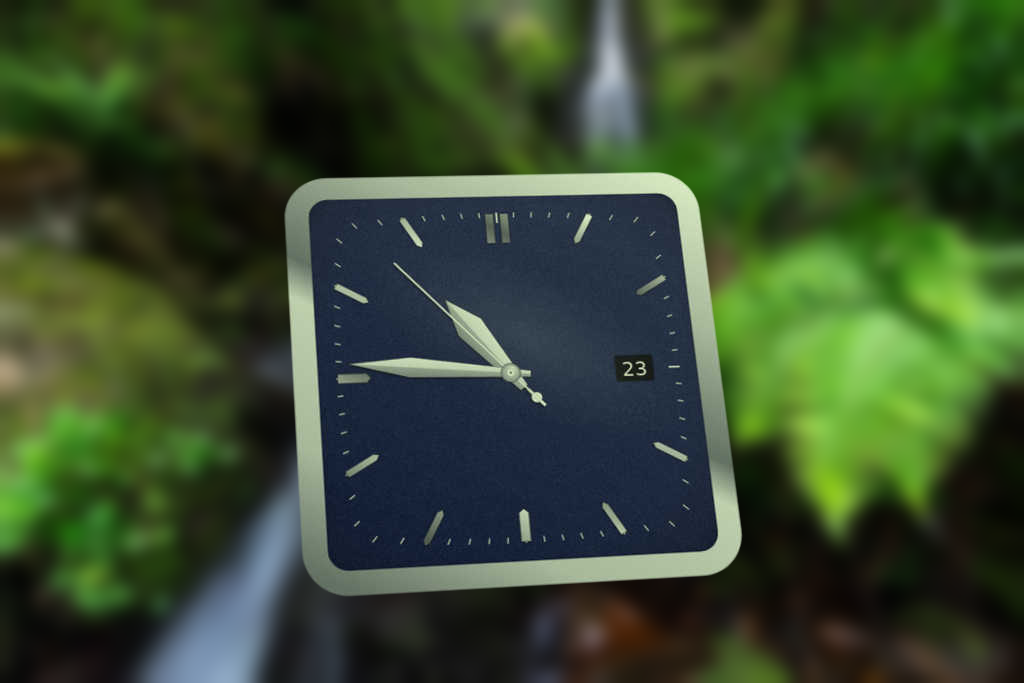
10:45:53
